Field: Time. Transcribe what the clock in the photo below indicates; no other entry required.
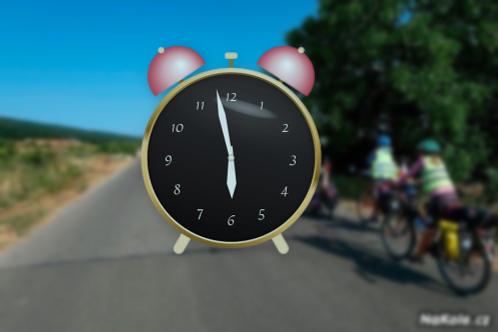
5:58
